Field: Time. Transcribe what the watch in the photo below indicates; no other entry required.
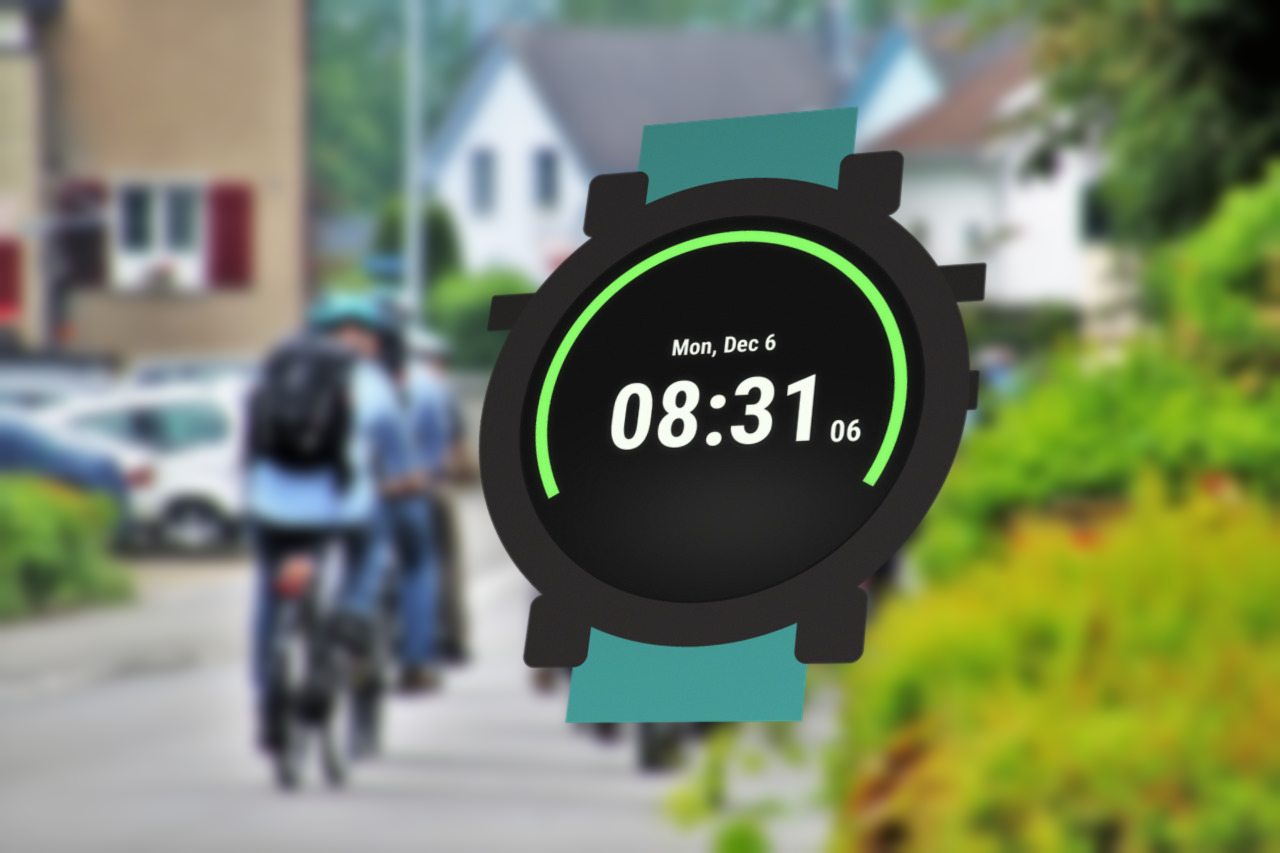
8:31:06
